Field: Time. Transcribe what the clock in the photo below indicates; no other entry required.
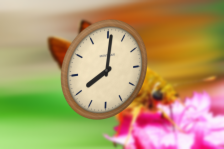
8:01
